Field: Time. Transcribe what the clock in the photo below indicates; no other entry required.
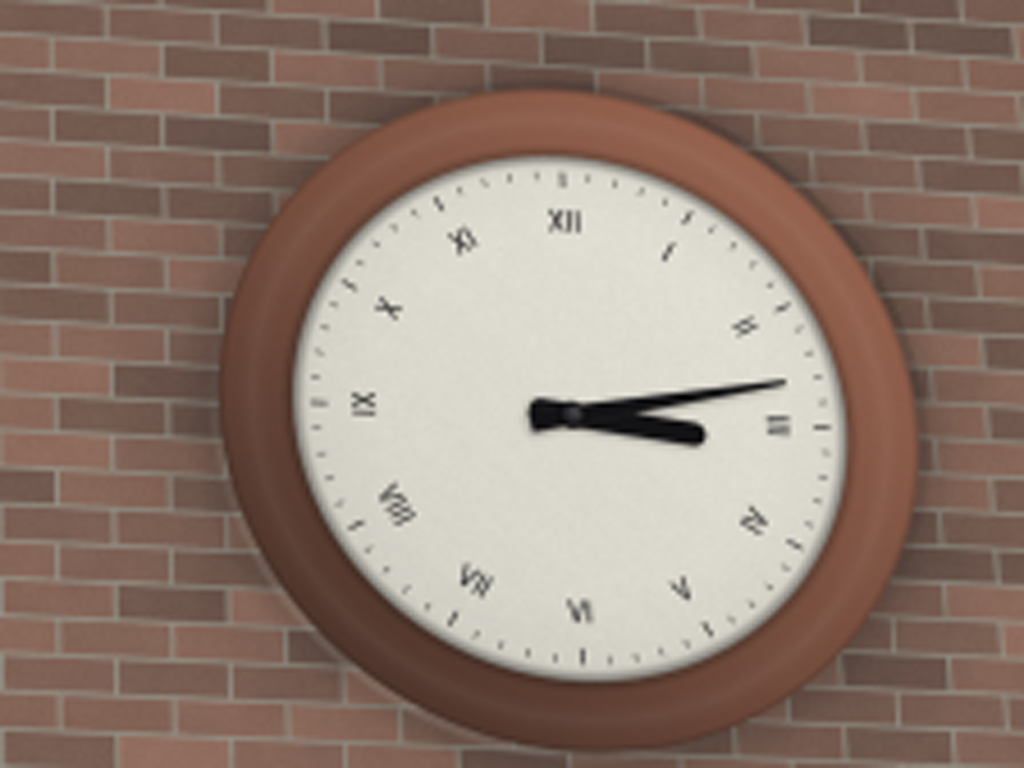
3:13
